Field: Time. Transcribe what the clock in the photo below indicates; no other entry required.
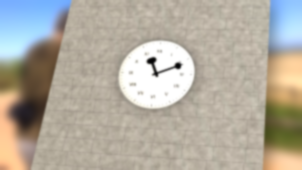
11:11
